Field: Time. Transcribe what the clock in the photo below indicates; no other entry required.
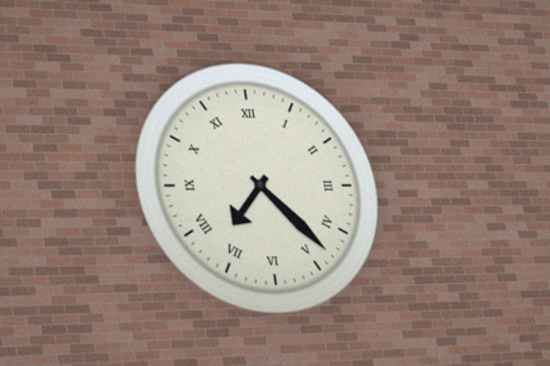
7:23
